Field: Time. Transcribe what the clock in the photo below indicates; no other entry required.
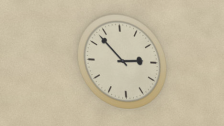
2:53
